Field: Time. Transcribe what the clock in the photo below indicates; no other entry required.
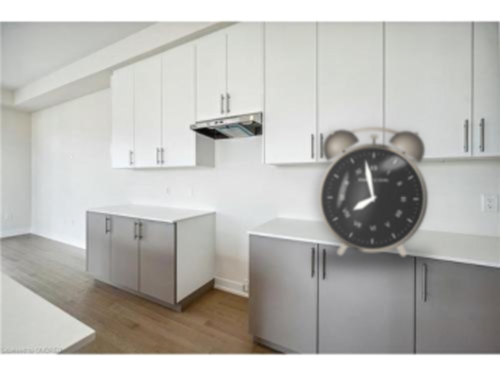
7:58
